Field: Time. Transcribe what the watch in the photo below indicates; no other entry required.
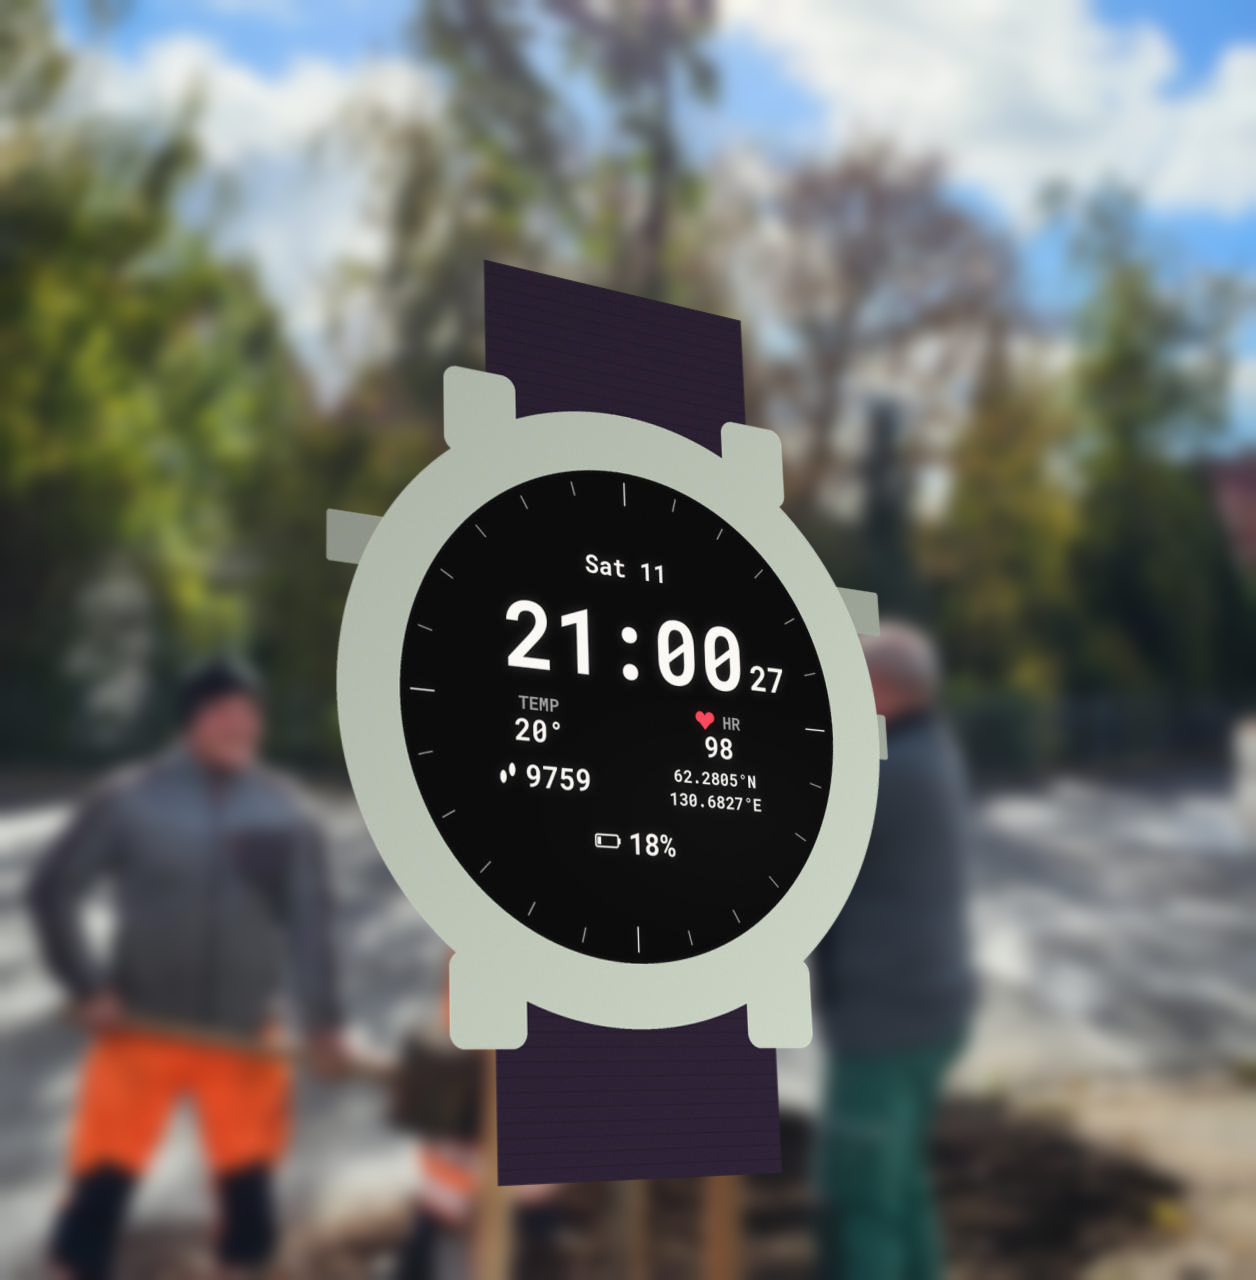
21:00:27
